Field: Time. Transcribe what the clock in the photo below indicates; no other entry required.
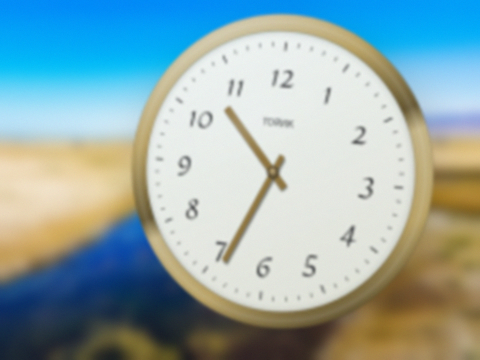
10:34
